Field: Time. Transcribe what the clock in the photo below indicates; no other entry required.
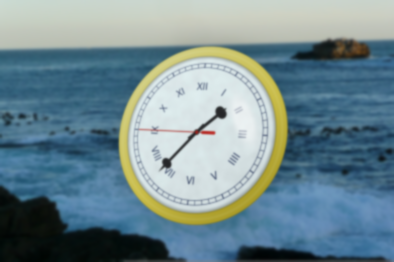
1:36:45
